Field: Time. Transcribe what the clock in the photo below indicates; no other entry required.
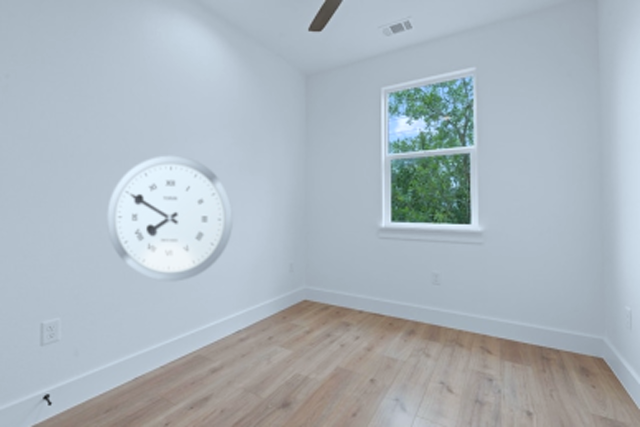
7:50
